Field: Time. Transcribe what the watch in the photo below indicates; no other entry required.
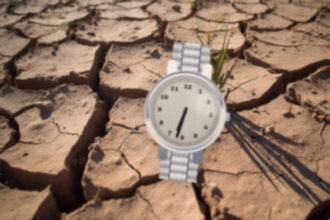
6:32
